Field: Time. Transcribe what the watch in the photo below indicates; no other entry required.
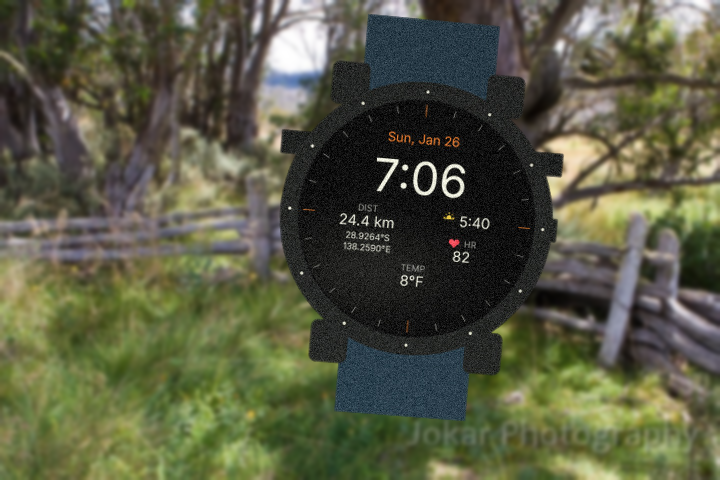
7:06
